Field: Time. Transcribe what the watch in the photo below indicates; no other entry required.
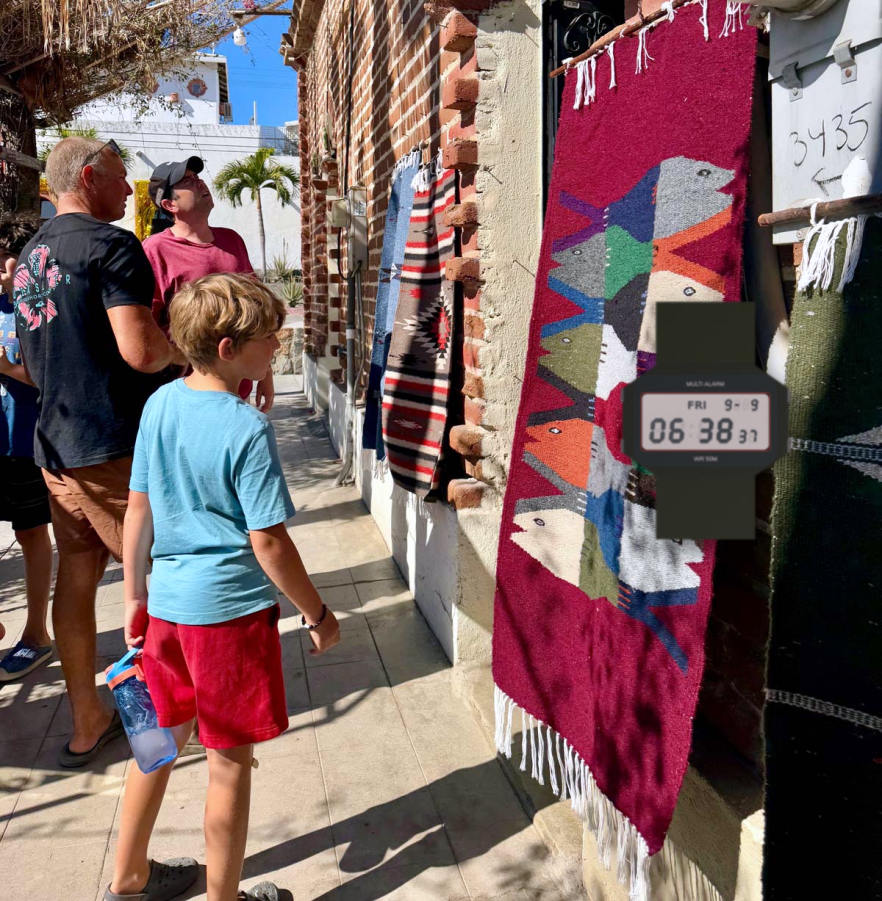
6:38:37
